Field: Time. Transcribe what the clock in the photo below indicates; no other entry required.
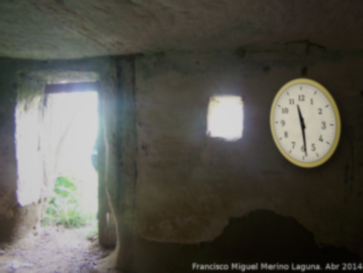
11:29
